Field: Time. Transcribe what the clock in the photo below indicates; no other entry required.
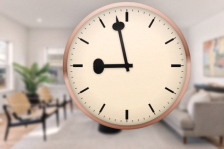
8:58
